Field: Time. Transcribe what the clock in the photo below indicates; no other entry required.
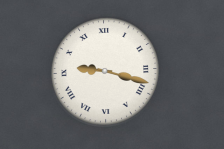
9:18
